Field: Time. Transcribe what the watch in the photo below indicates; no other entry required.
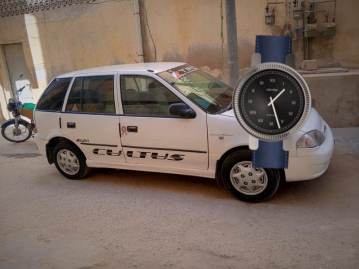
1:27
